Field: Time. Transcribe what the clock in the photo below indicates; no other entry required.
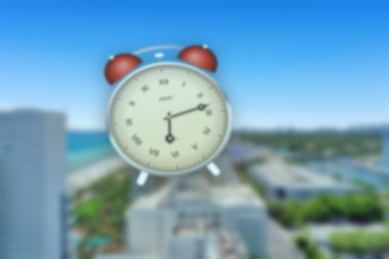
6:13
